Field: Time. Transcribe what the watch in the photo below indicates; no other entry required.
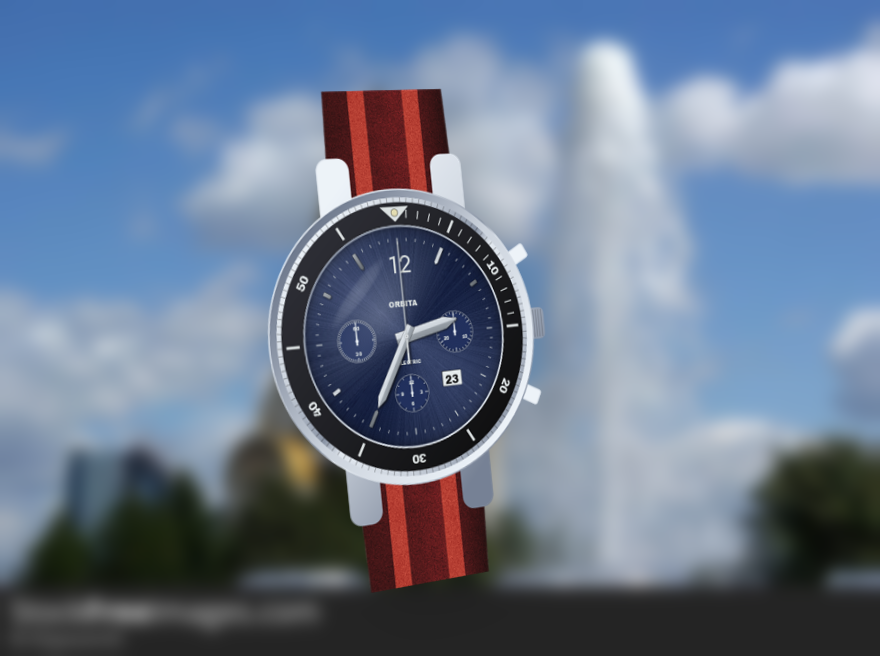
2:35
